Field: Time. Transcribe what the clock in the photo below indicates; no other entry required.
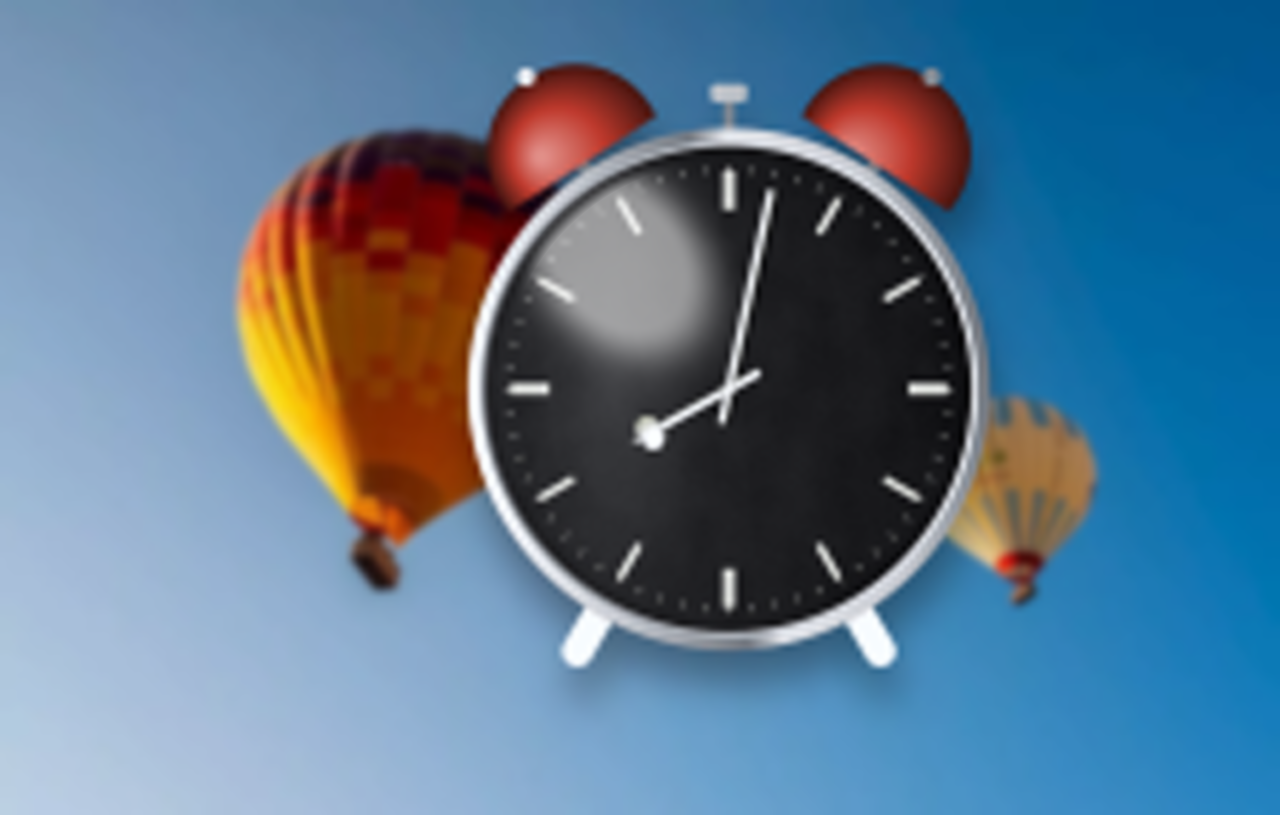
8:02
